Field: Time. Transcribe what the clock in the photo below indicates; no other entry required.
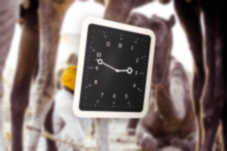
2:48
